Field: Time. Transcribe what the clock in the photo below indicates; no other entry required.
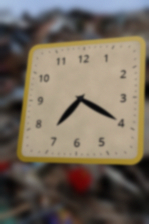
7:20
